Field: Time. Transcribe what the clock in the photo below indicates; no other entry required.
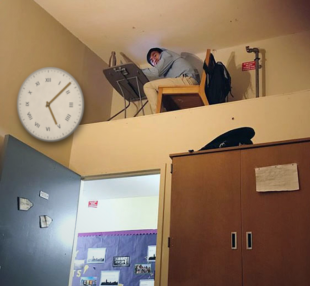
5:08
